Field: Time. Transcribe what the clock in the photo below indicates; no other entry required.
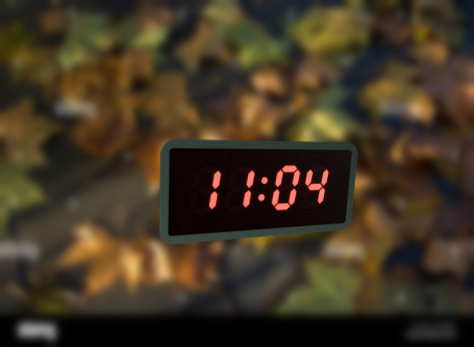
11:04
